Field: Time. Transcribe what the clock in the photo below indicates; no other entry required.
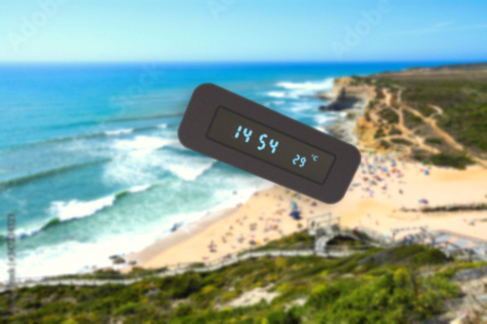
14:54
